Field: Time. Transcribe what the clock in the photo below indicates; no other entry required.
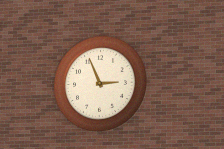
2:56
